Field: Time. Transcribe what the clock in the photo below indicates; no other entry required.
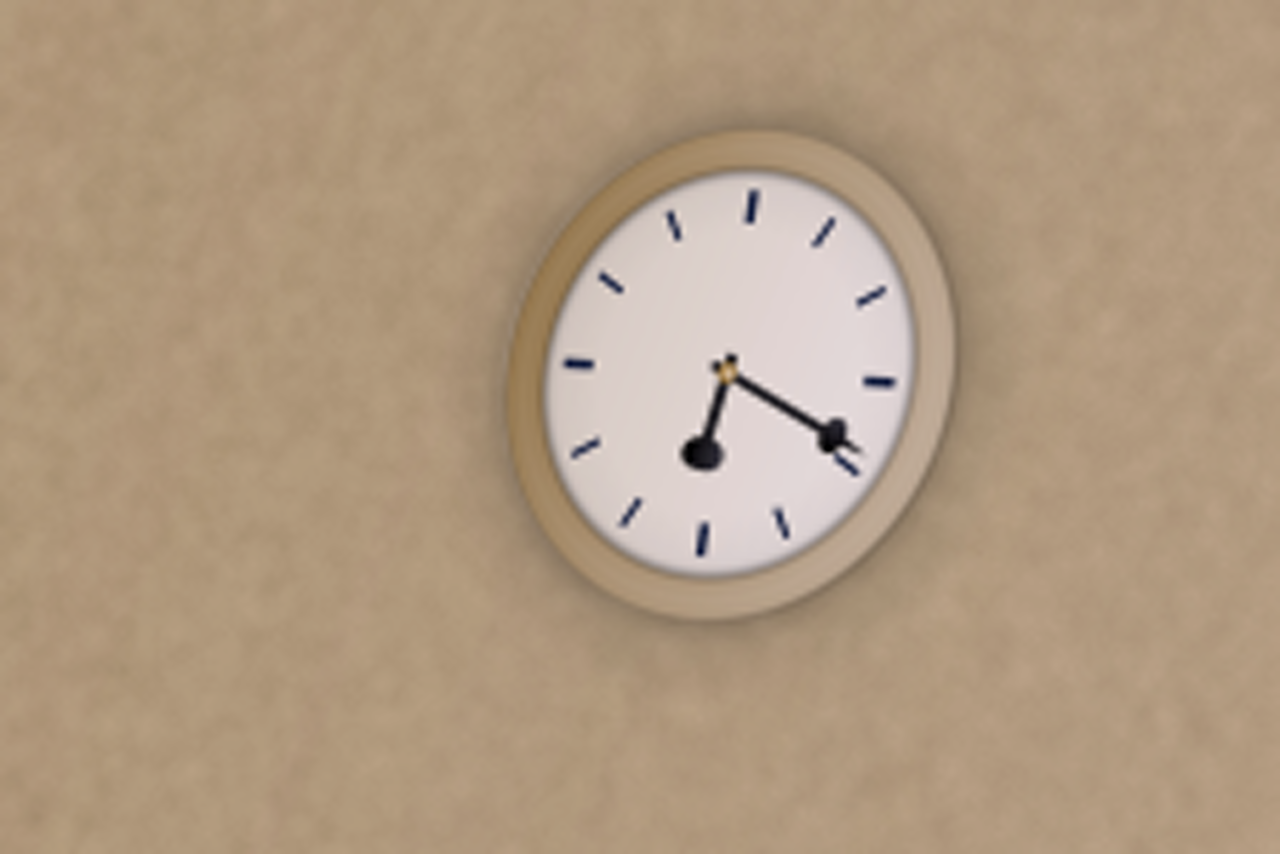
6:19
